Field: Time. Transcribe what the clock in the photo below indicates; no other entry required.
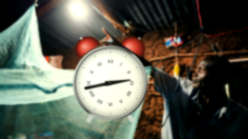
2:43
